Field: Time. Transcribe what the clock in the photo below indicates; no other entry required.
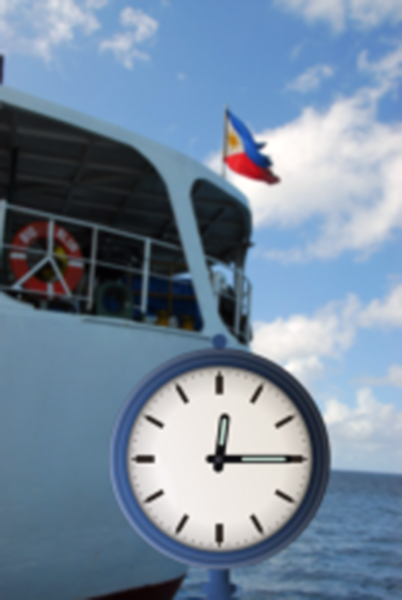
12:15
